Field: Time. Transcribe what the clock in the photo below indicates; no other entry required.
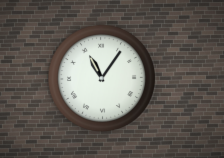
11:06
